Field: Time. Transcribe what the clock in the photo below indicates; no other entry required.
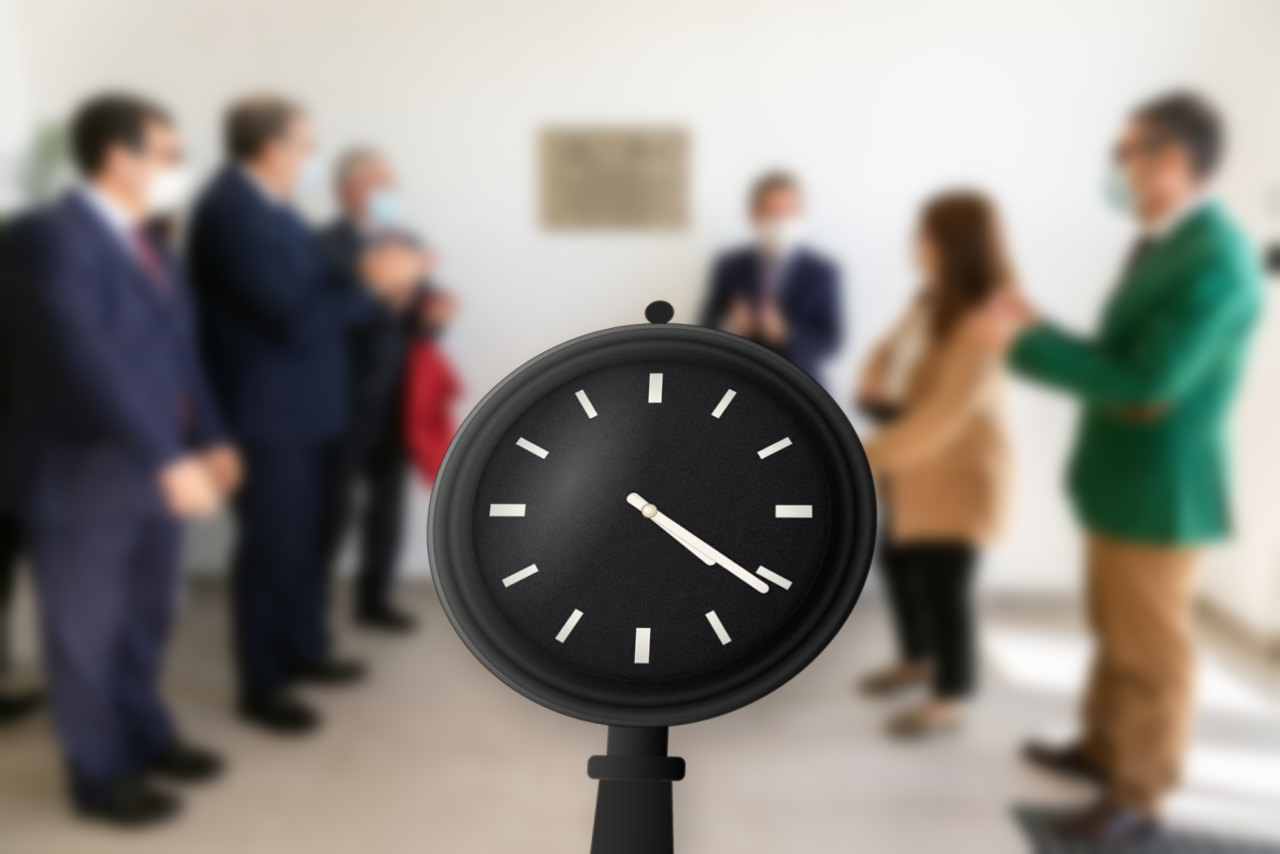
4:21
